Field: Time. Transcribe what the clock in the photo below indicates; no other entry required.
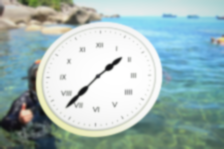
1:37
